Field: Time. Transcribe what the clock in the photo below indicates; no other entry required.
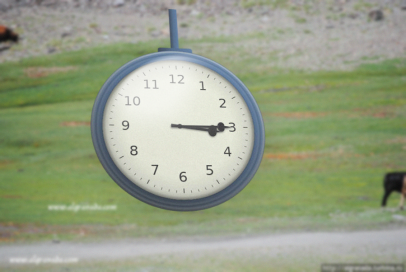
3:15
